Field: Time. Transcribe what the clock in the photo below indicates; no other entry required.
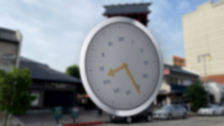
8:26
